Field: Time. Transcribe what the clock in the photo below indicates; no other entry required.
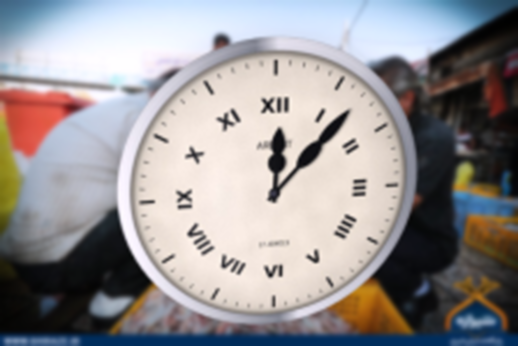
12:07
